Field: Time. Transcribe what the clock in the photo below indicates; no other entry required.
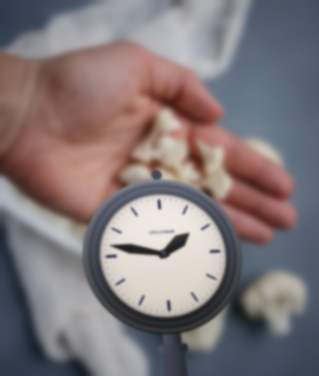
1:47
